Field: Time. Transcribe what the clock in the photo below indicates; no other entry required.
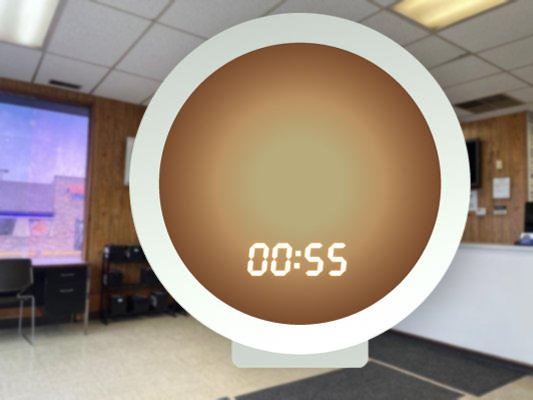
0:55
